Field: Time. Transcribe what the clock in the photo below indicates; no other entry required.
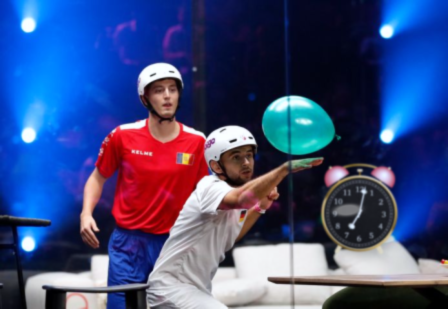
7:02
